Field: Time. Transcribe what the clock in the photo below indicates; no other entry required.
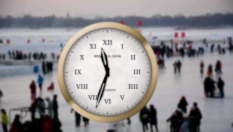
11:33
